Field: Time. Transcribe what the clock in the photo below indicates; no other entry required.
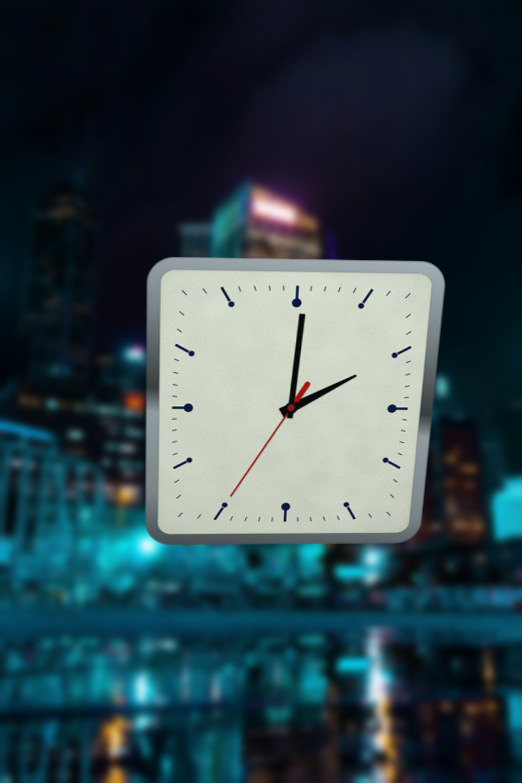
2:00:35
